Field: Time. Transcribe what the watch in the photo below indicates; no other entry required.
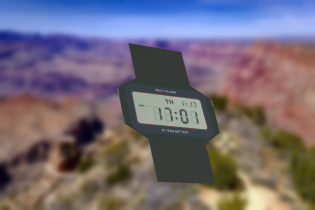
17:01
